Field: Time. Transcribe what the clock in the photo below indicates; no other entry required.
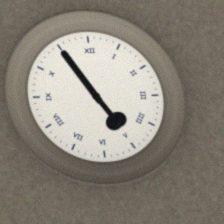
4:55
